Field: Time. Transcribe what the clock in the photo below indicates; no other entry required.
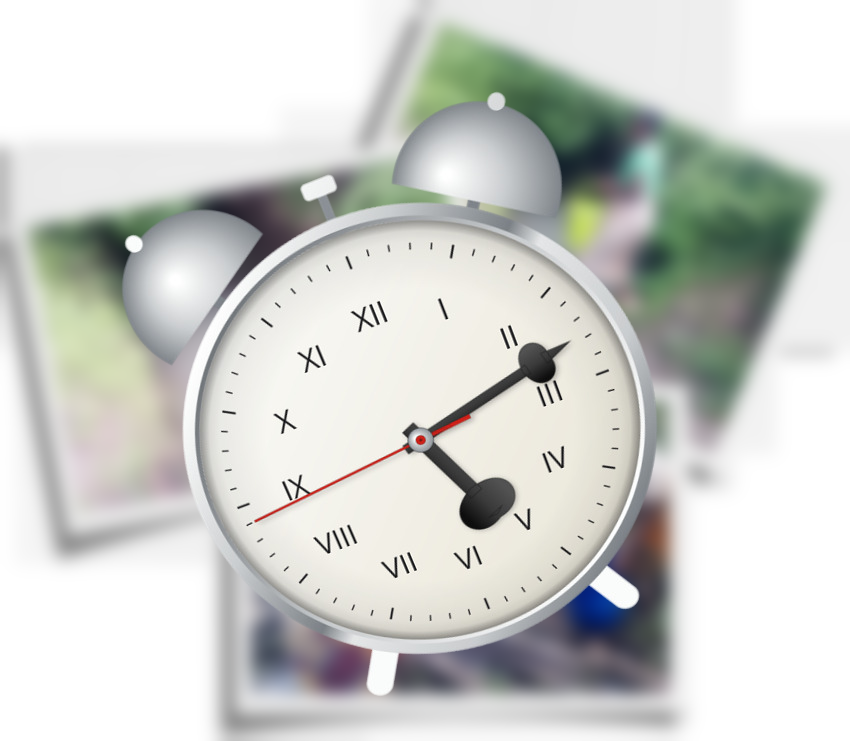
5:12:44
